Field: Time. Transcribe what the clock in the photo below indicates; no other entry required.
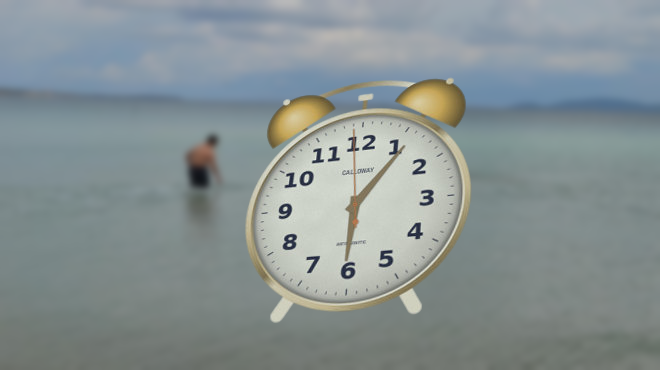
6:05:59
